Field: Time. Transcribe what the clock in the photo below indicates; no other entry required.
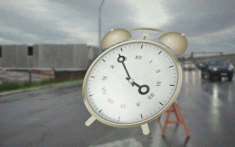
3:54
